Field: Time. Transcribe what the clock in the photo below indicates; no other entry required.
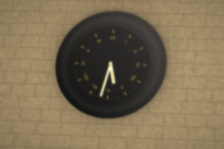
5:32
